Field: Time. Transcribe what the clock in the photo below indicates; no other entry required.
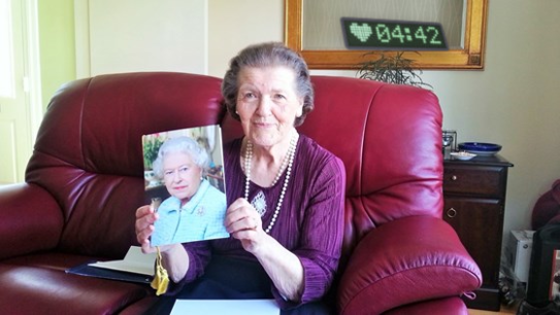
4:42
